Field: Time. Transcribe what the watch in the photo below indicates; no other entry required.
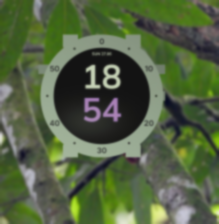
18:54
